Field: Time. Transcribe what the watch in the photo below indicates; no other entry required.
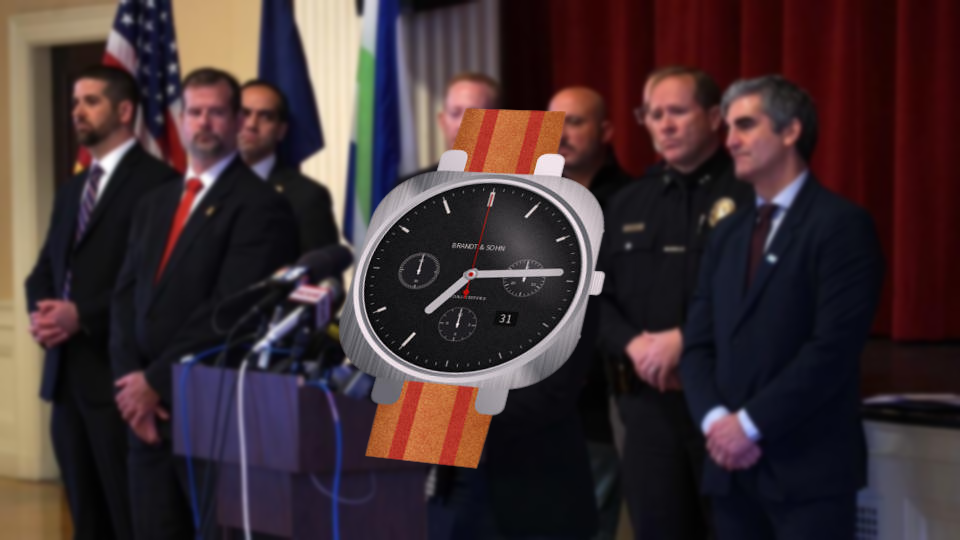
7:14
